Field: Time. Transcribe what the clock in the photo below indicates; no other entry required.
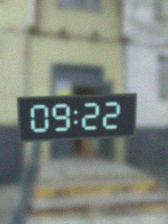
9:22
